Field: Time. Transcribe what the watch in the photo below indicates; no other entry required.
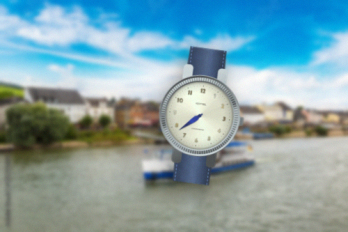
7:38
